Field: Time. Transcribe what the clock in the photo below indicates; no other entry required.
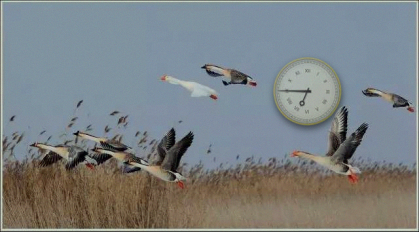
6:45
